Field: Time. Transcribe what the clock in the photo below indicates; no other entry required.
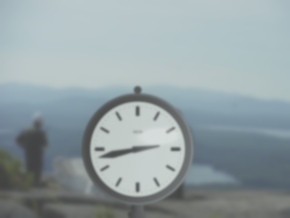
2:43
